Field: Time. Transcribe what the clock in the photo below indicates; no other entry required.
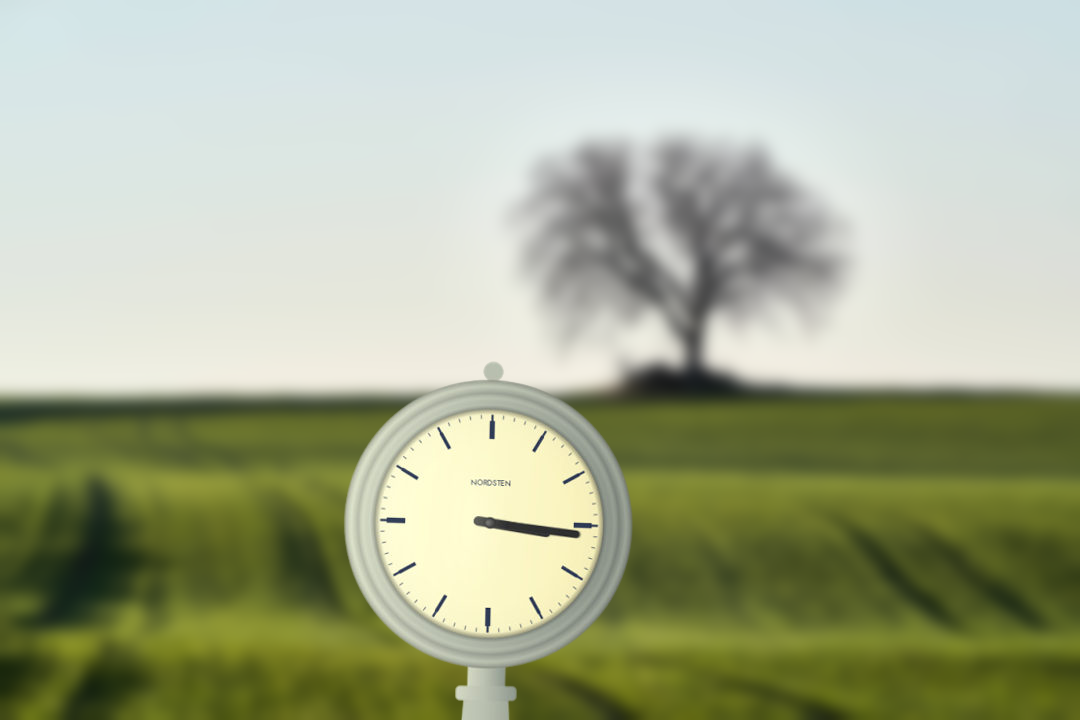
3:16
